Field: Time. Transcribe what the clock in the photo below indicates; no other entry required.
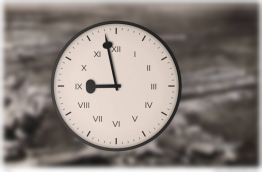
8:58
